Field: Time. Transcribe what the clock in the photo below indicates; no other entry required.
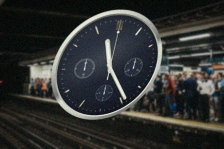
11:24
